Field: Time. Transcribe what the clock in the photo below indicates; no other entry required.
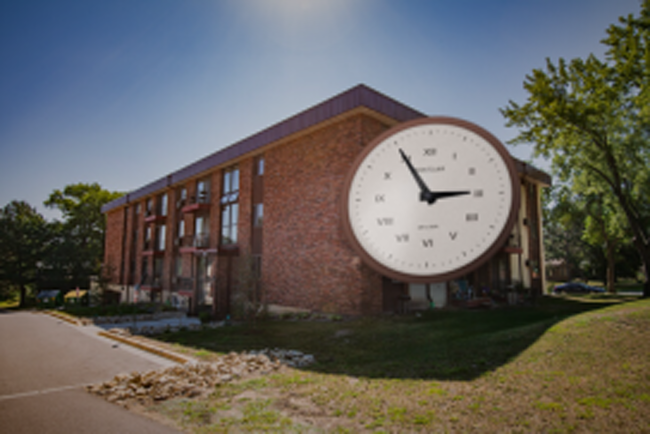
2:55
